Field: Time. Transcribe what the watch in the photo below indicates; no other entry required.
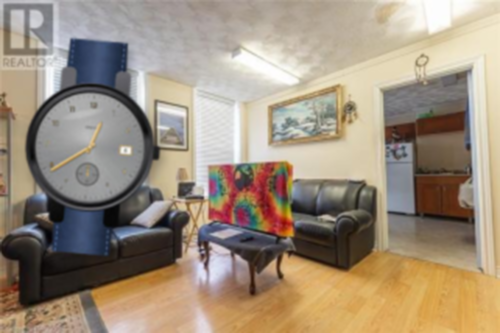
12:39
